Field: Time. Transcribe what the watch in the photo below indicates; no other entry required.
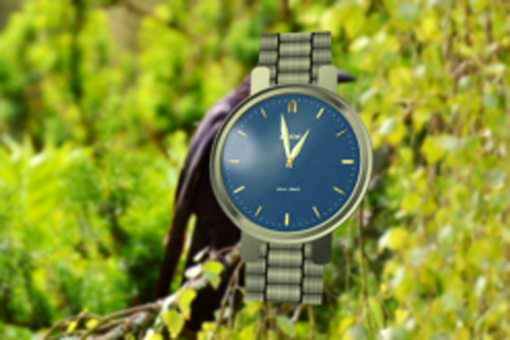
12:58
